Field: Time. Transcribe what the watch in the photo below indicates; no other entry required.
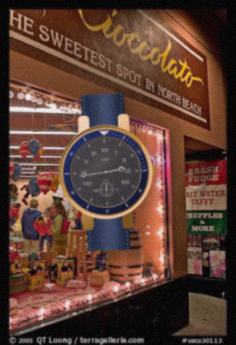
2:44
